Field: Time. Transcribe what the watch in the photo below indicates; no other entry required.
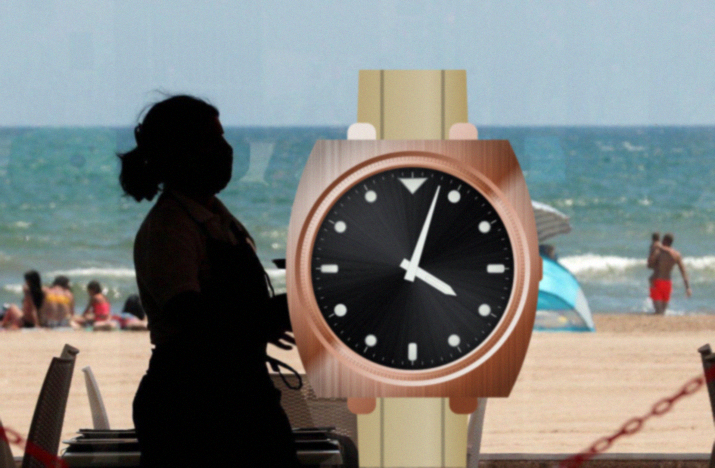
4:03
